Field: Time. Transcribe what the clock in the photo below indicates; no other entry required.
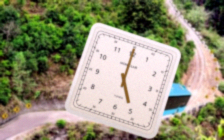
5:00
